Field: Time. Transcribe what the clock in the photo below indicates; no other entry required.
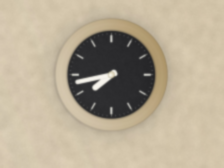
7:43
